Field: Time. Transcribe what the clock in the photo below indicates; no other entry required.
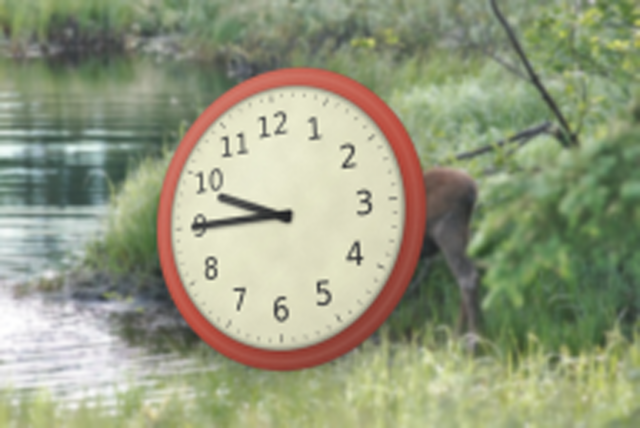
9:45
